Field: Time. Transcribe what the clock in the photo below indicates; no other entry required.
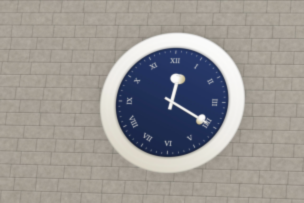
12:20
